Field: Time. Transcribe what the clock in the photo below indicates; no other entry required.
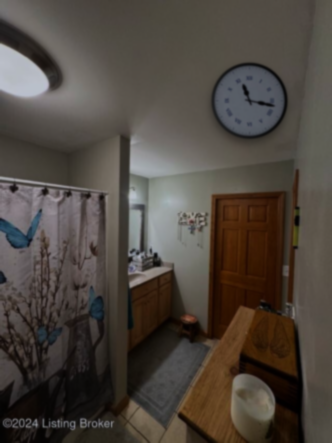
11:17
